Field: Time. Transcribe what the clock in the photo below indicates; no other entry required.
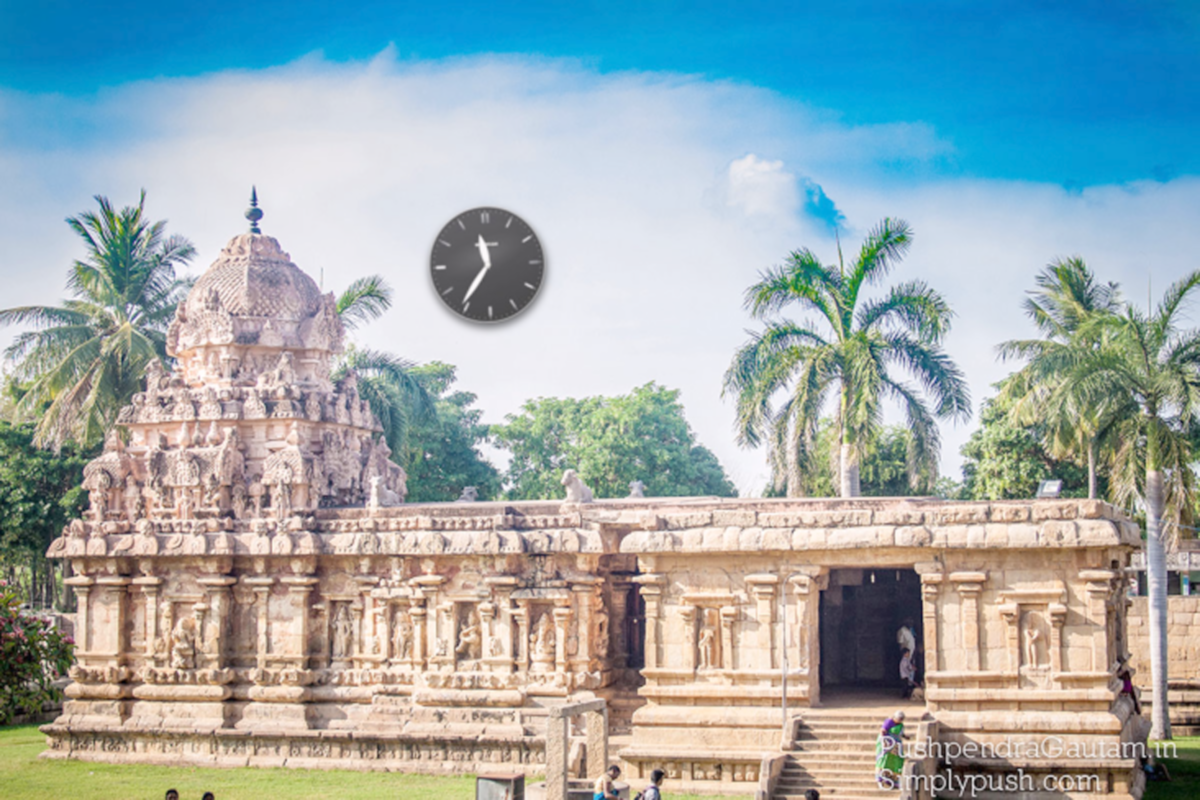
11:36
